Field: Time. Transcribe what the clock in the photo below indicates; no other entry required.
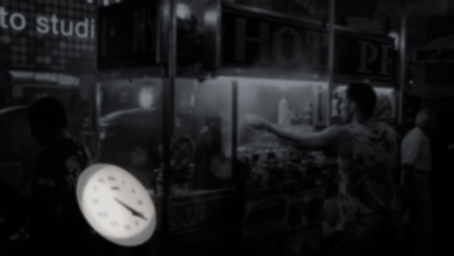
4:21
